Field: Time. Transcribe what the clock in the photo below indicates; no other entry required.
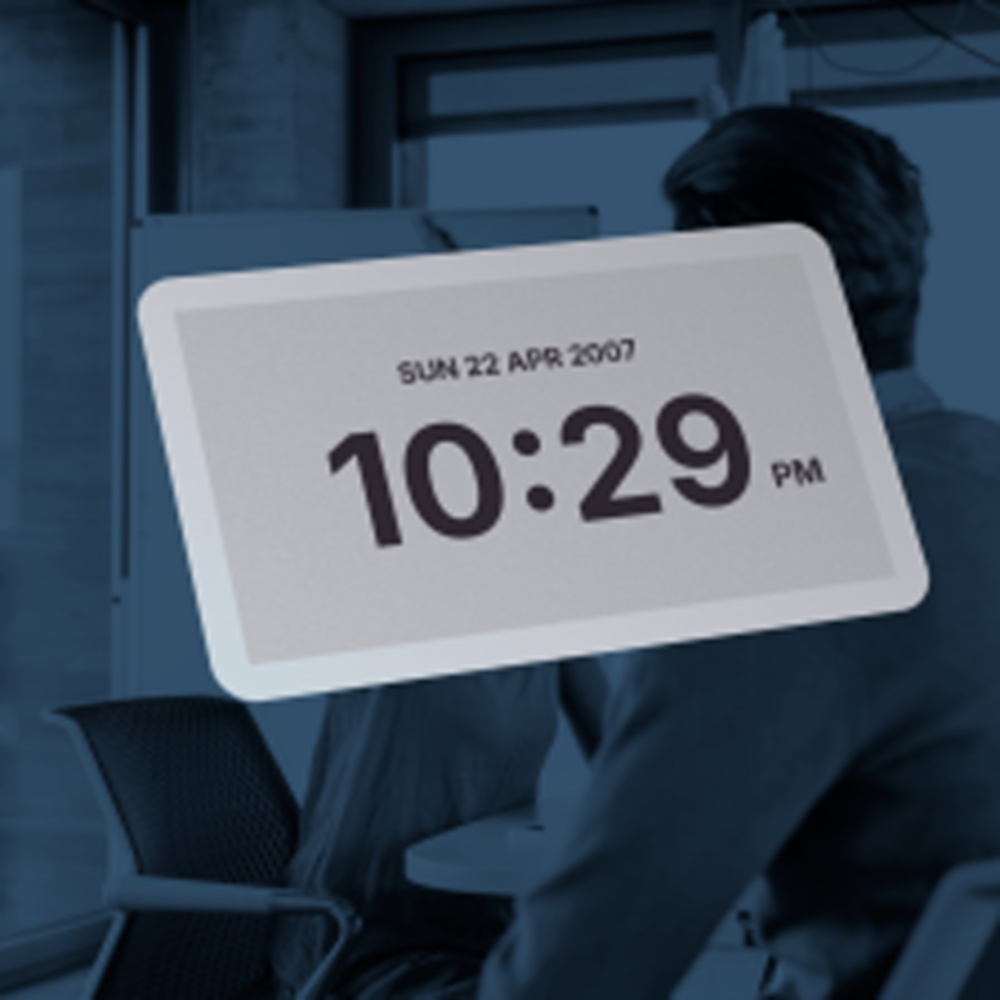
10:29
